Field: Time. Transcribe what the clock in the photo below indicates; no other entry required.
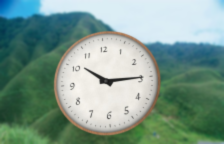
10:15
